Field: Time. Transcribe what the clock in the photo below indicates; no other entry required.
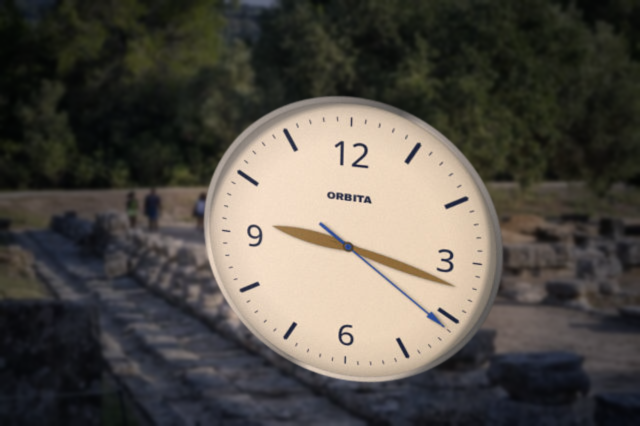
9:17:21
